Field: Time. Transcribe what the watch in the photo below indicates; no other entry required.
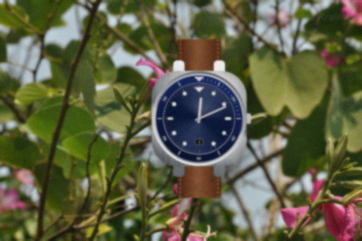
12:11
